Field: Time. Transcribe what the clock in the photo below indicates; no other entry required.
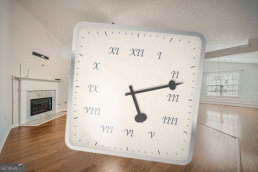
5:12
